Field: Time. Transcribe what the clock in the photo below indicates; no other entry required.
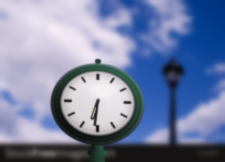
6:31
